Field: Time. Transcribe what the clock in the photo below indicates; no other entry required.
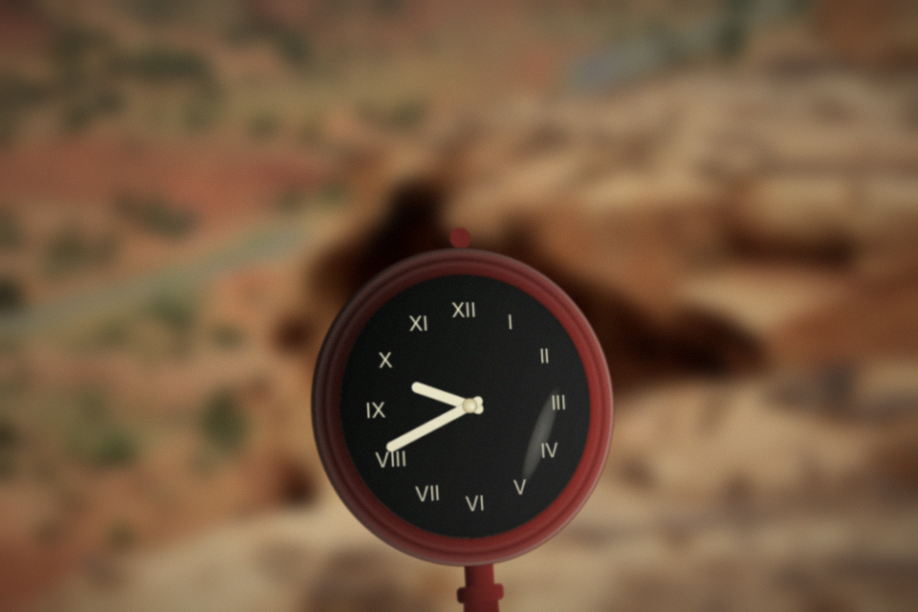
9:41
